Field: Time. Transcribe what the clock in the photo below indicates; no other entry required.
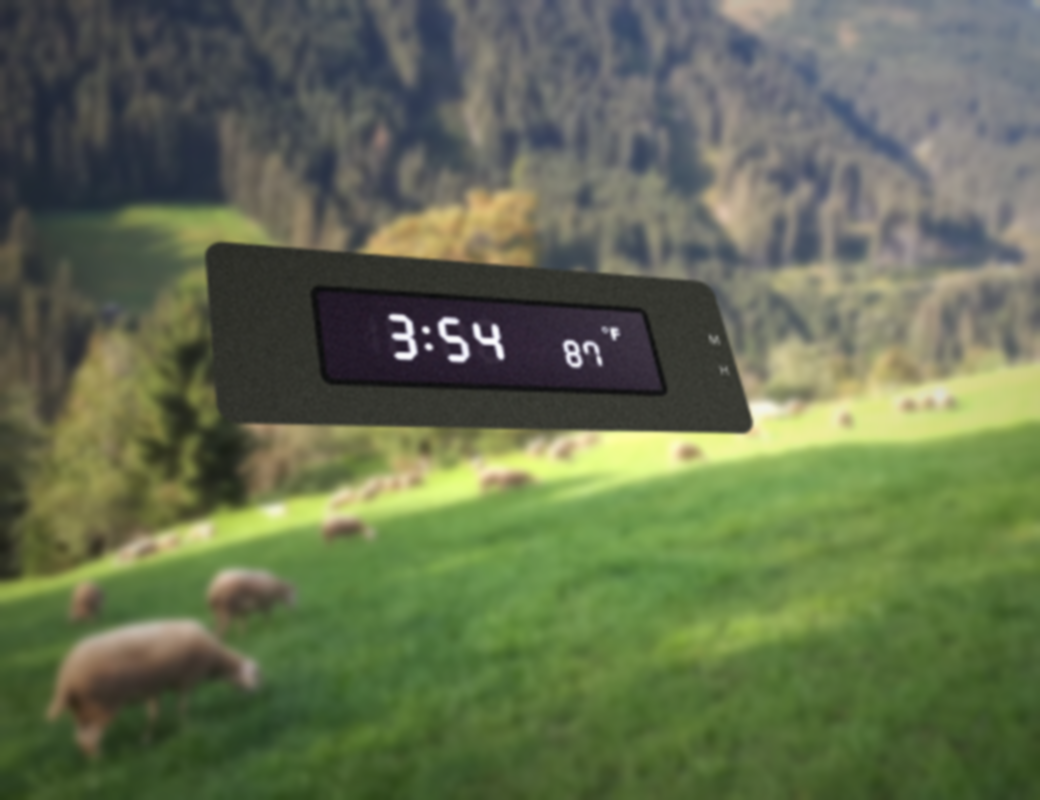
3:54
